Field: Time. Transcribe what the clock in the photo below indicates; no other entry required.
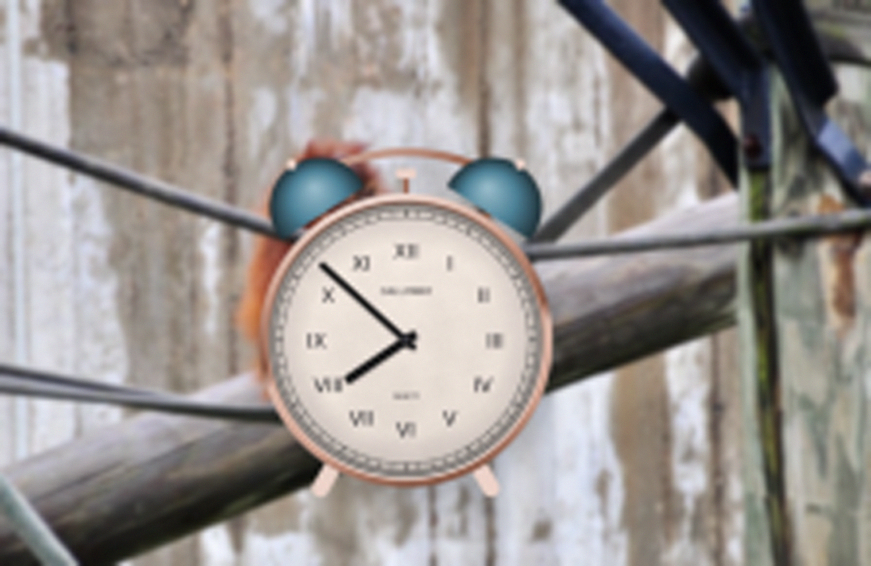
7:52
